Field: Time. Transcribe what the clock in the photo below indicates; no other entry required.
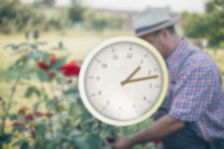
1:12
